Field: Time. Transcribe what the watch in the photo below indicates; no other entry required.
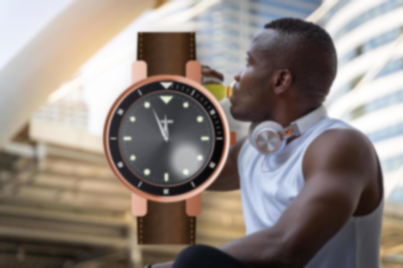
11:56
